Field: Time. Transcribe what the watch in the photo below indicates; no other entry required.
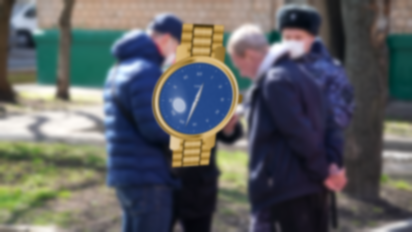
12:33
